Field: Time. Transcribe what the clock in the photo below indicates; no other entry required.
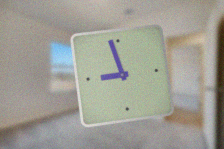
8:58
